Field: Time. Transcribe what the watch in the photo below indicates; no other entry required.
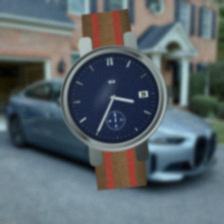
3:35
